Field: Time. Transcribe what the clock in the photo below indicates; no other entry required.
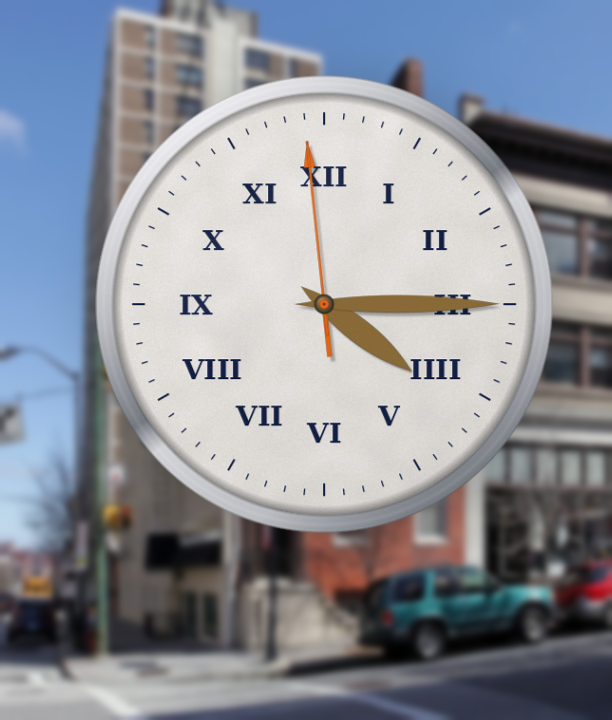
4:14:59
